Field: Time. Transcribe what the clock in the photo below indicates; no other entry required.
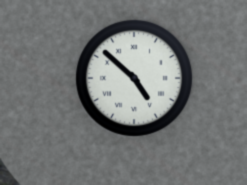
4:52
